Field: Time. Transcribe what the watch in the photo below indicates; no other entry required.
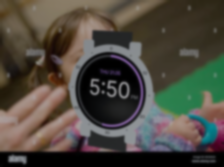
5:50
